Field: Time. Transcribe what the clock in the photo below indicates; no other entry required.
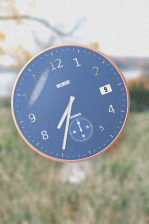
7:35
